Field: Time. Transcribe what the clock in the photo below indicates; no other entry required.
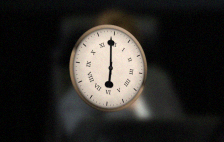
5:59
